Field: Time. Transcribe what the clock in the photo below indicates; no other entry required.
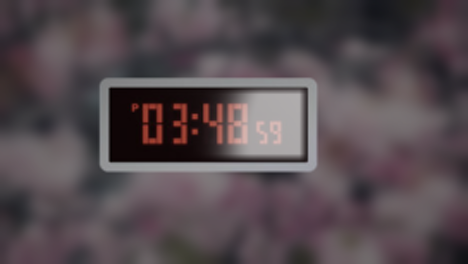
3:48:59
